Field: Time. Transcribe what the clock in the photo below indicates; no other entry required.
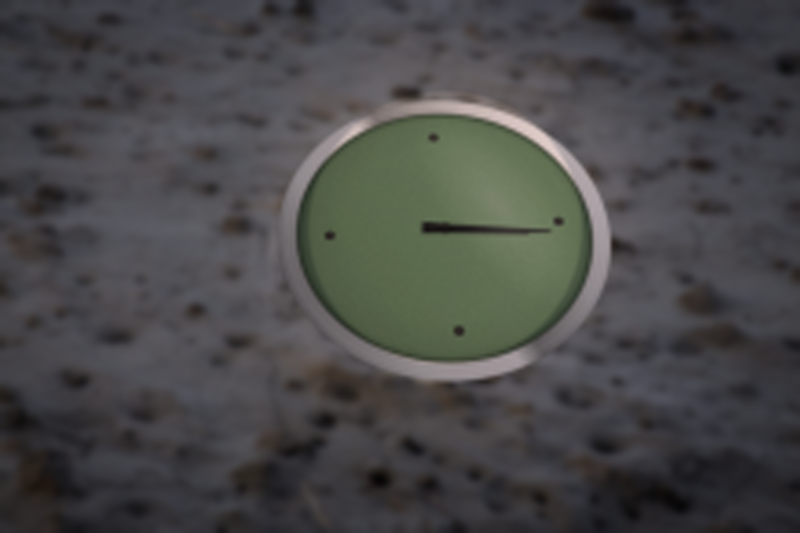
3:16
